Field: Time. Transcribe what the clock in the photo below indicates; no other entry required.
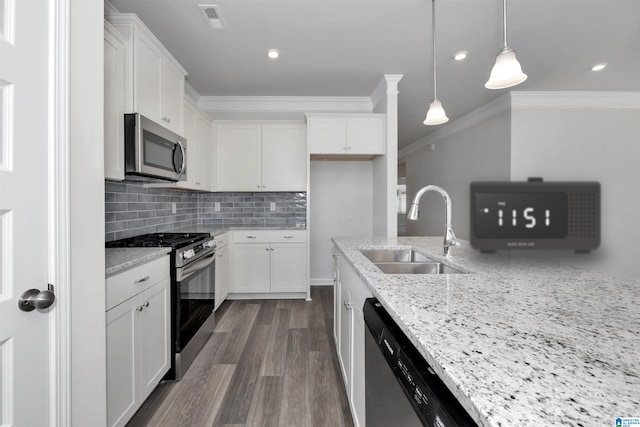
11:51
